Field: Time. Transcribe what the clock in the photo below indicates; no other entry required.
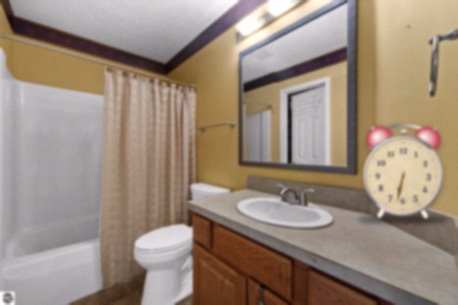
6:32
